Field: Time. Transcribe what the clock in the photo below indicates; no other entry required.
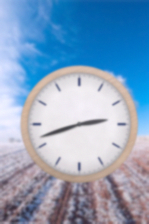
2:42
